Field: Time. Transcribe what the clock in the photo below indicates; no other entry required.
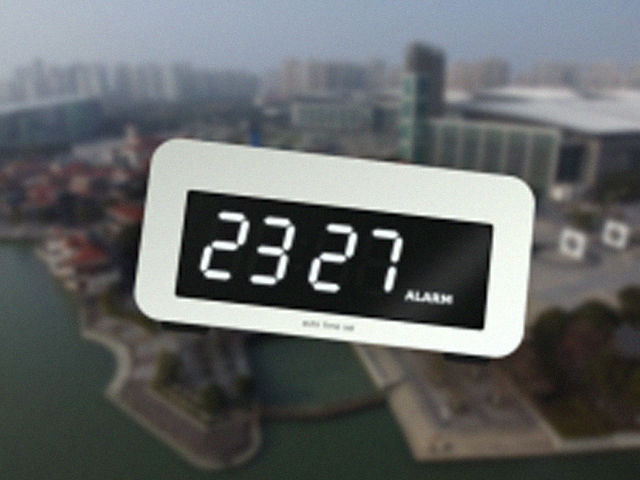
23:27
